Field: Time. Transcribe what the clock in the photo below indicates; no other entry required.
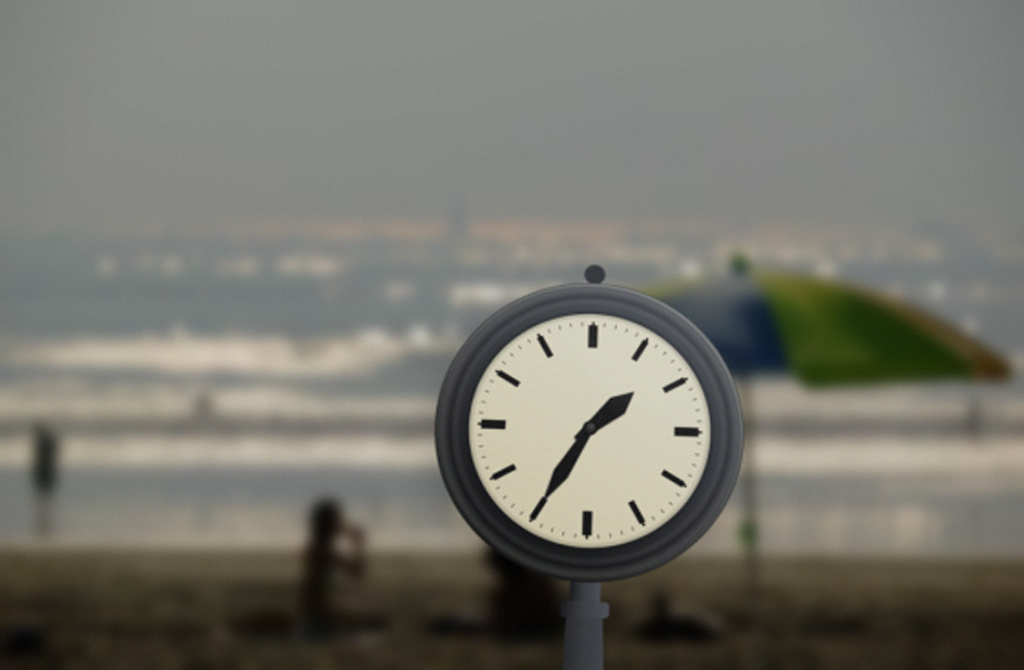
1:35
